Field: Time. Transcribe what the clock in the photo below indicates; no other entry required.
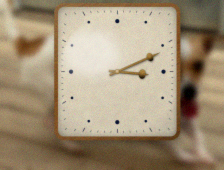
3:11
